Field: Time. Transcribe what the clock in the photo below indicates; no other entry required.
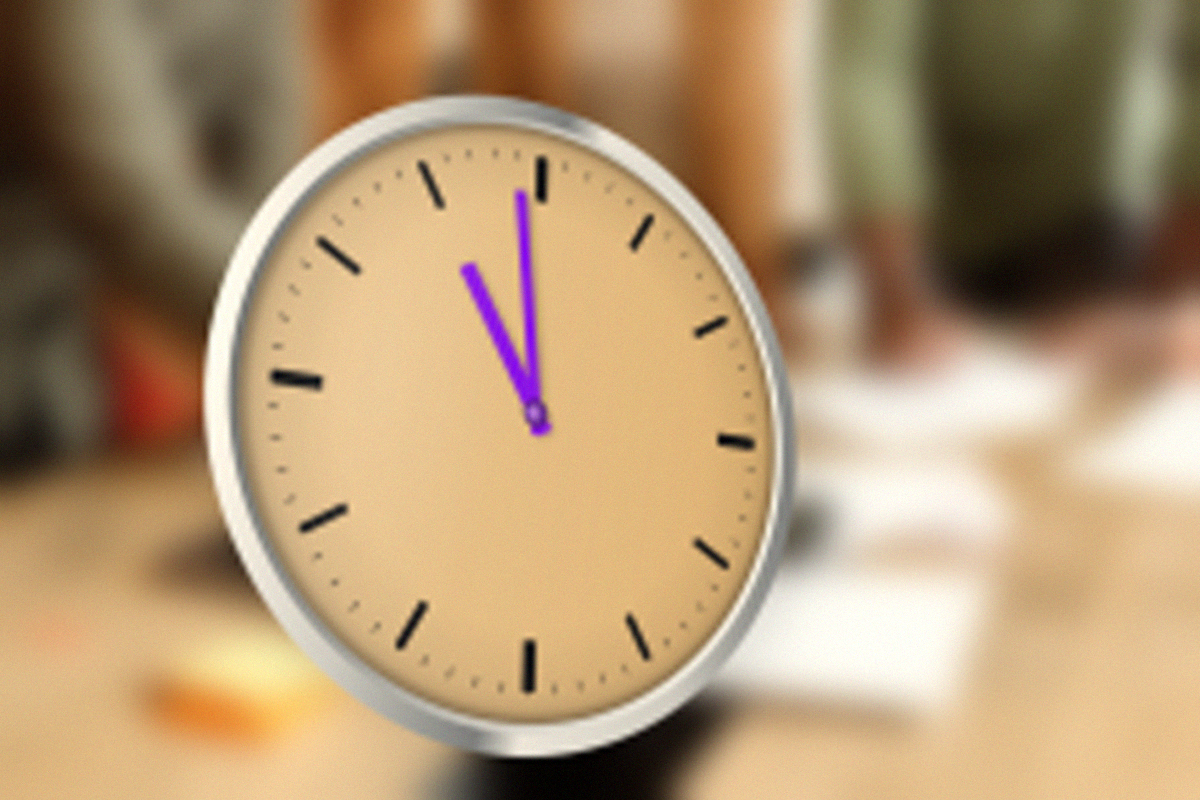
10:59
